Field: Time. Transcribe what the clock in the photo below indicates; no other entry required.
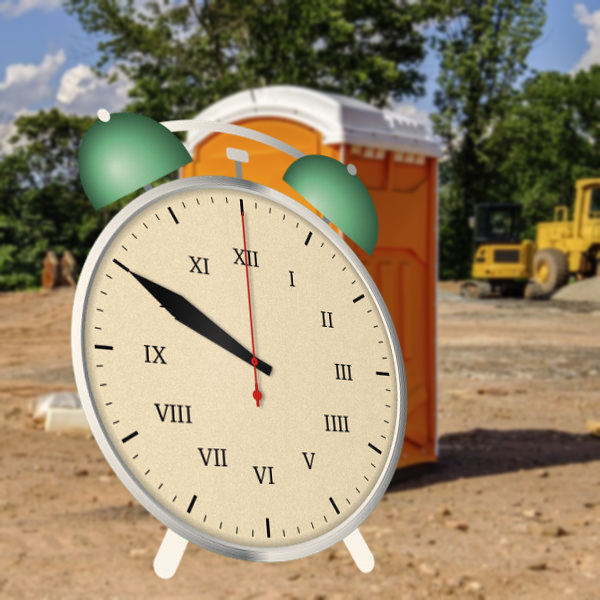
9:50:00
